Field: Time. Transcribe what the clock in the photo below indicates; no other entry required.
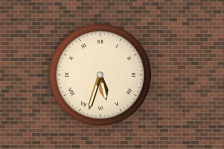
5:33
